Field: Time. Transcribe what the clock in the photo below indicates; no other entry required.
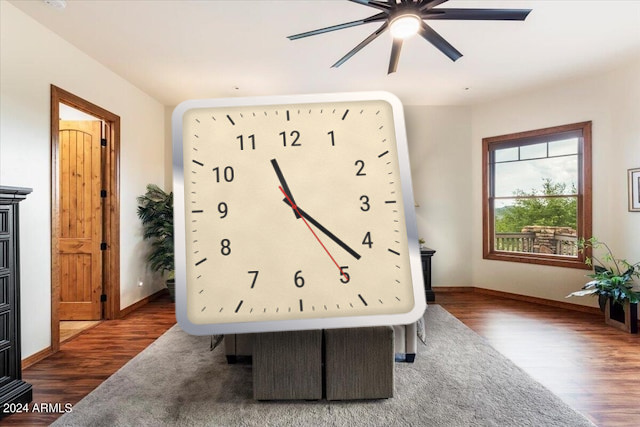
11:22:25
